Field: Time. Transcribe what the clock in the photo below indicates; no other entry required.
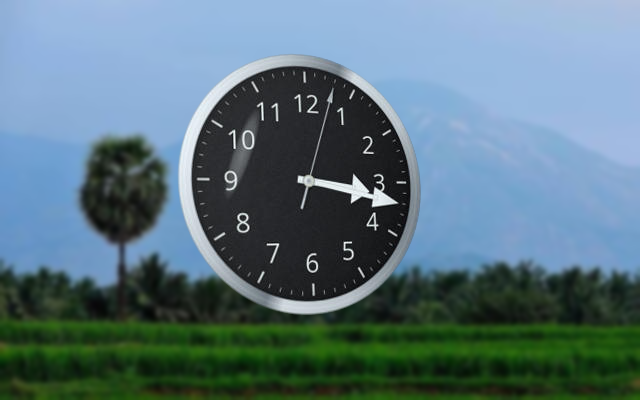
3:17:03
